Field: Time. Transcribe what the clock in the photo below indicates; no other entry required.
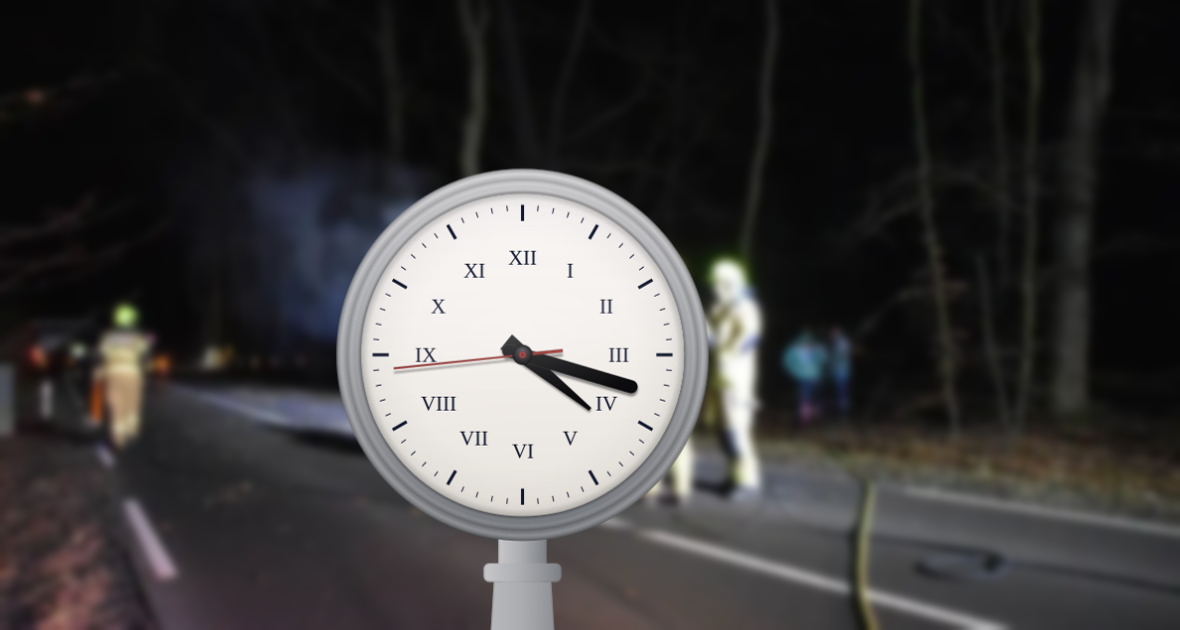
4:17:44
